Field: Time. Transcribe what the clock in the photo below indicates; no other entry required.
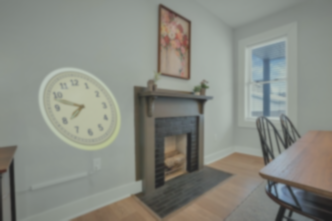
7:48
